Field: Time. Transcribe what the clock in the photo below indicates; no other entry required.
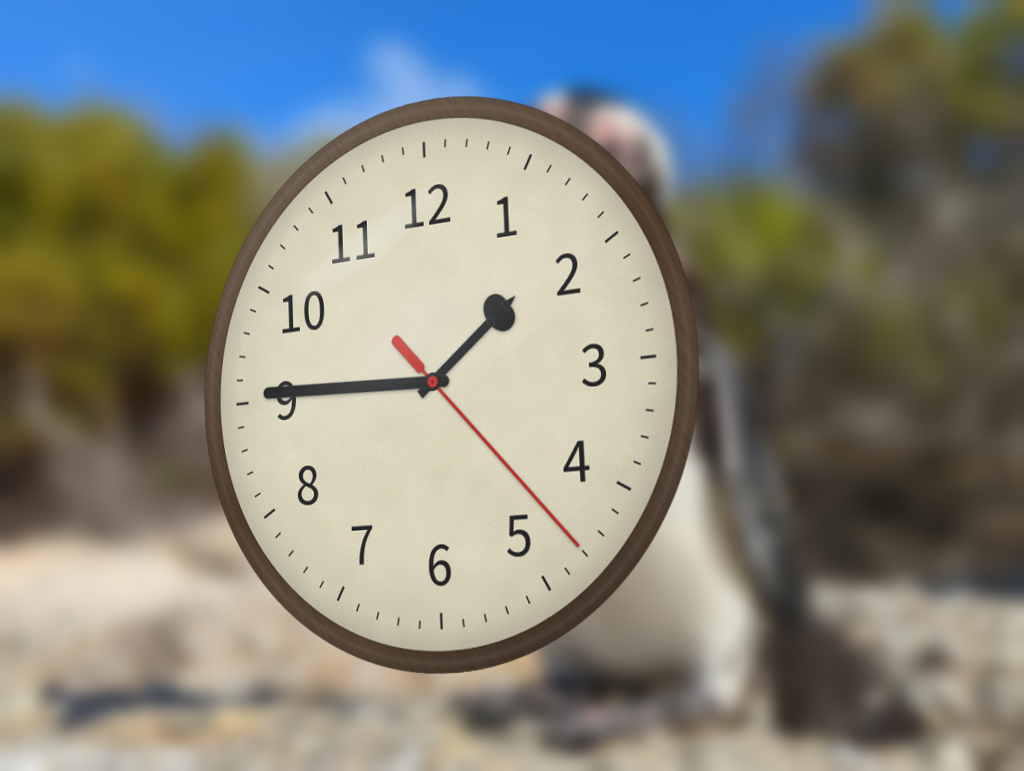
1:45:23
